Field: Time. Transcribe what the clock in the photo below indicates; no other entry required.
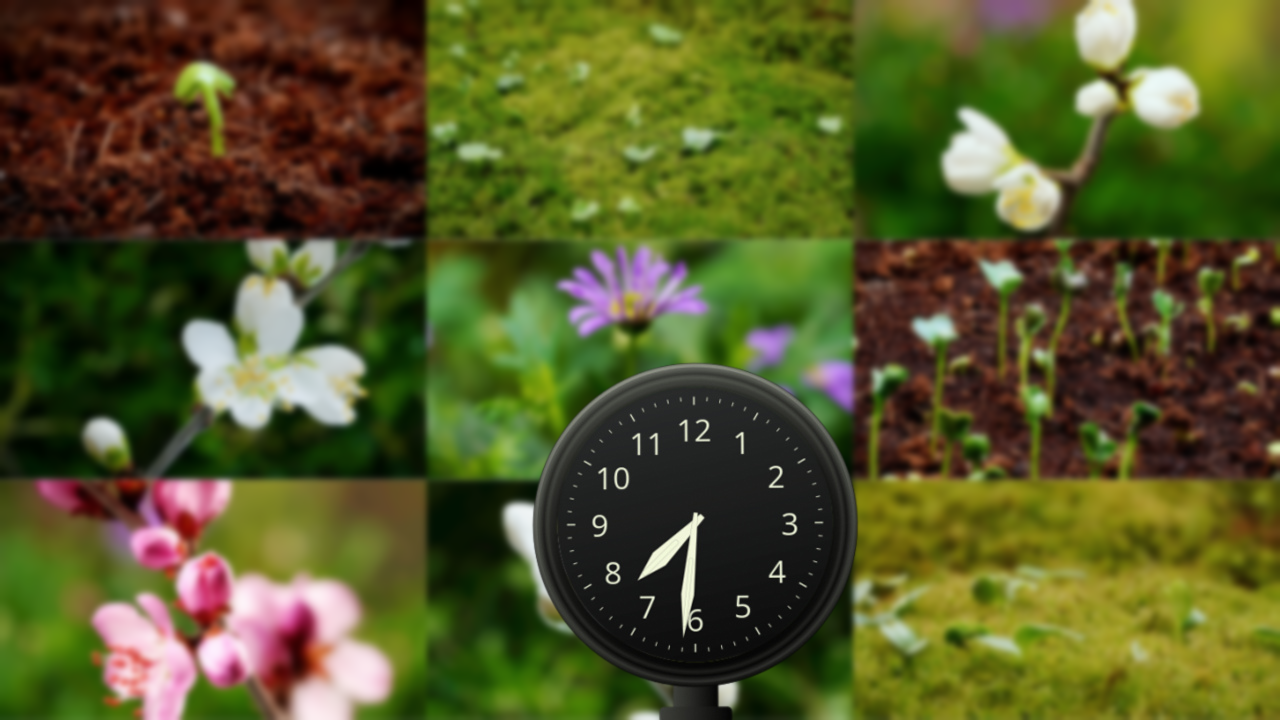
7:31
